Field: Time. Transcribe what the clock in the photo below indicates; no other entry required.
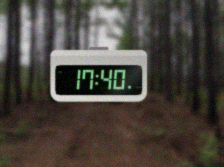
17:40
